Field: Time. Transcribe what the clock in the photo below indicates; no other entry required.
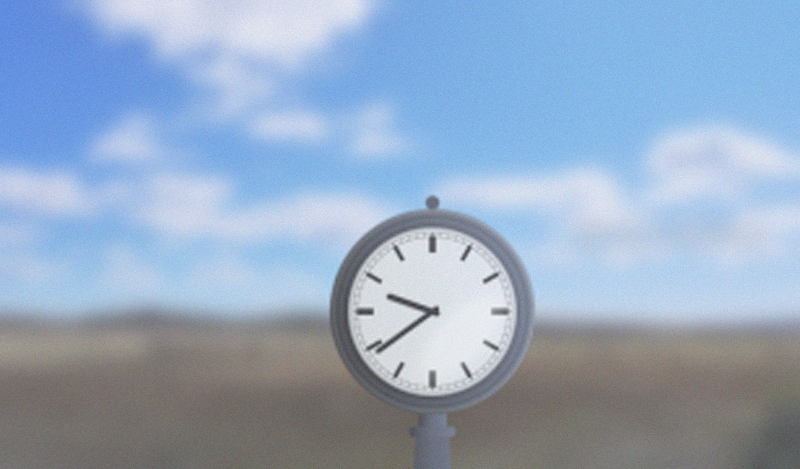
9:39
